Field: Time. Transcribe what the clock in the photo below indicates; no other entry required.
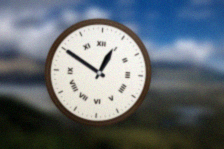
12:50
